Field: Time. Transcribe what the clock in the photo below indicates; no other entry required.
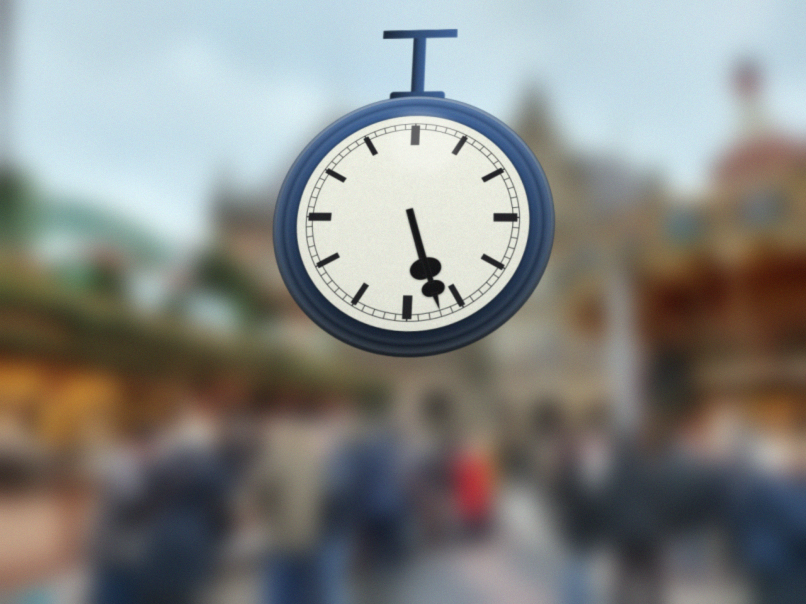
5:27
